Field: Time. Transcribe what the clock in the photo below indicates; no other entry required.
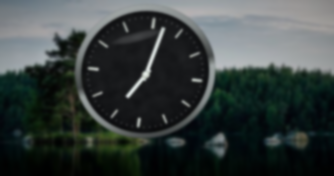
7:02
